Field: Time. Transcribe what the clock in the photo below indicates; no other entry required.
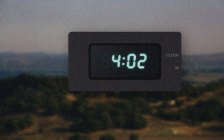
4:02
